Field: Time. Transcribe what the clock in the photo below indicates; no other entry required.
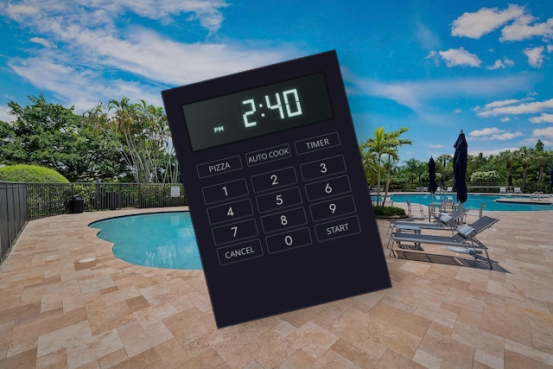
2:40
